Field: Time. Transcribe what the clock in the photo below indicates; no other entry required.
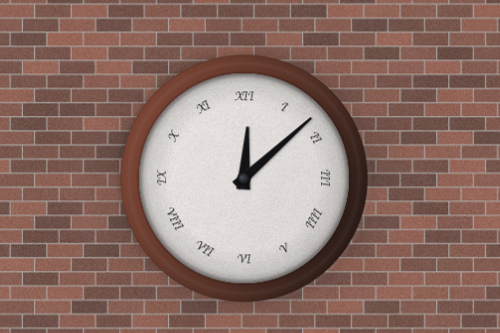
12:08
